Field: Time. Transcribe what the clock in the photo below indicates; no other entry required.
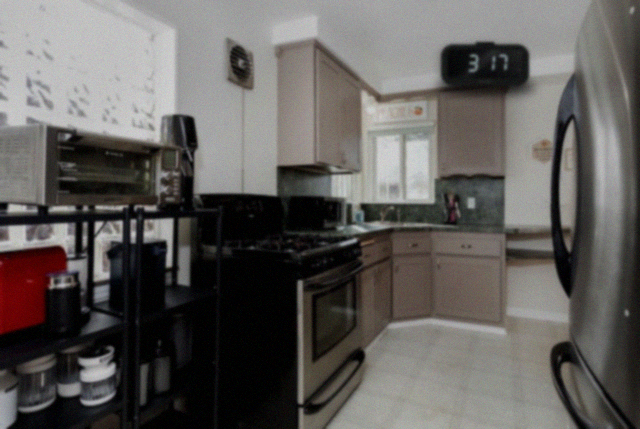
3:17
